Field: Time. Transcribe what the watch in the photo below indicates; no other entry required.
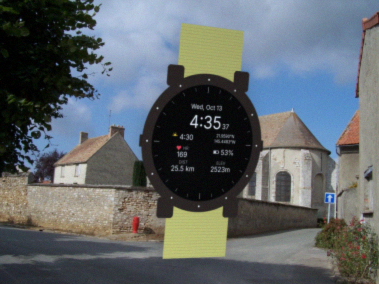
4:35
